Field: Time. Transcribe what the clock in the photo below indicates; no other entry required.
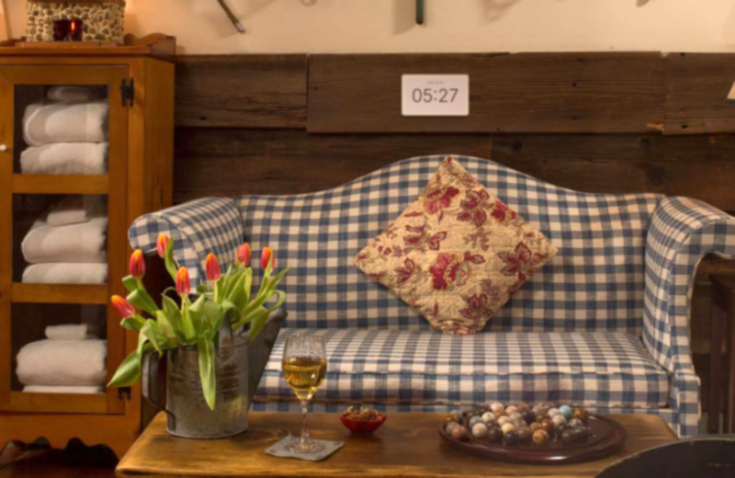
5:27
